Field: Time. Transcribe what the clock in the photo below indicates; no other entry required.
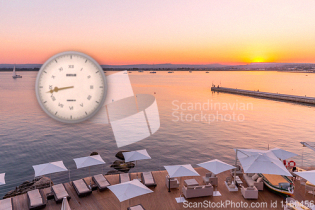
8:43
